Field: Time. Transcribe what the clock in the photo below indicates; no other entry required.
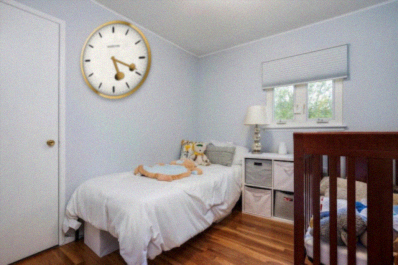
5:19
